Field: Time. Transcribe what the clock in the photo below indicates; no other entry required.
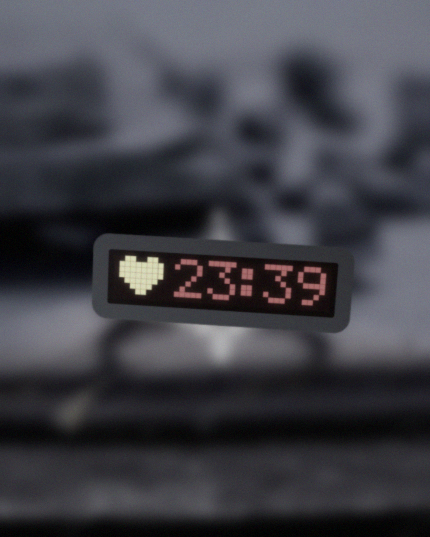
23:39
